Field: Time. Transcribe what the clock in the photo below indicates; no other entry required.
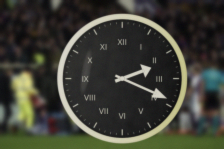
2:19
